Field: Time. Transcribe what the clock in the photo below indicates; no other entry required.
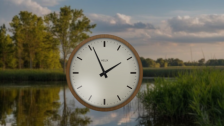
1:56
